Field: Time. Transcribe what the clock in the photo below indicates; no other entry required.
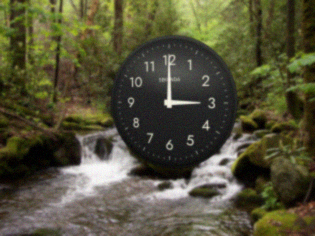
3:00
